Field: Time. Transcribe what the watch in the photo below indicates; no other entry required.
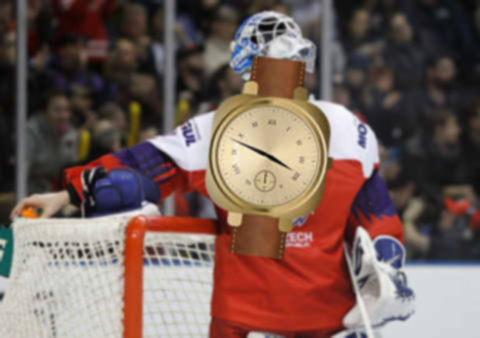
3:48
